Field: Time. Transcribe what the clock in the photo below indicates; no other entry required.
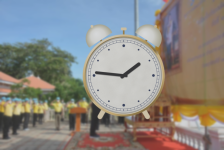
1:46
